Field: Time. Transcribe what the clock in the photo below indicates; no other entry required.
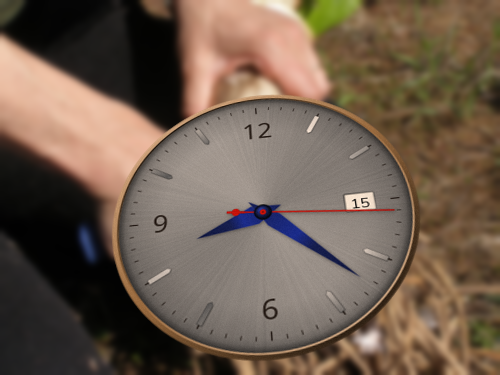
8:22:16
